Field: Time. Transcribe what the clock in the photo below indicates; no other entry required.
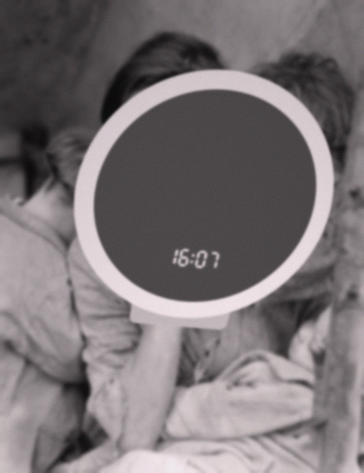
16:07
